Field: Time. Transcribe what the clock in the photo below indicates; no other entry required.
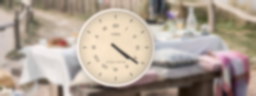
4:21
